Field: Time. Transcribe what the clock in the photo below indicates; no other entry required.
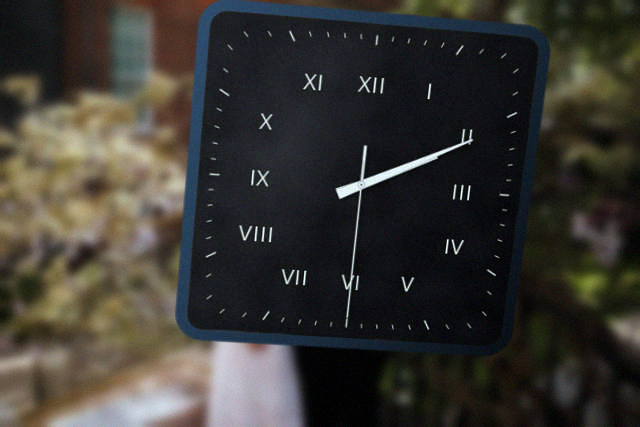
2:10:30
